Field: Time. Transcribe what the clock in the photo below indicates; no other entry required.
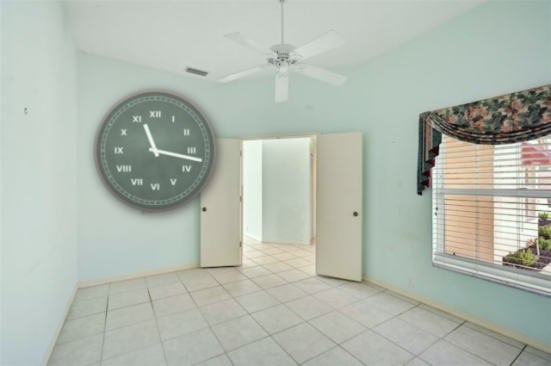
11:17
